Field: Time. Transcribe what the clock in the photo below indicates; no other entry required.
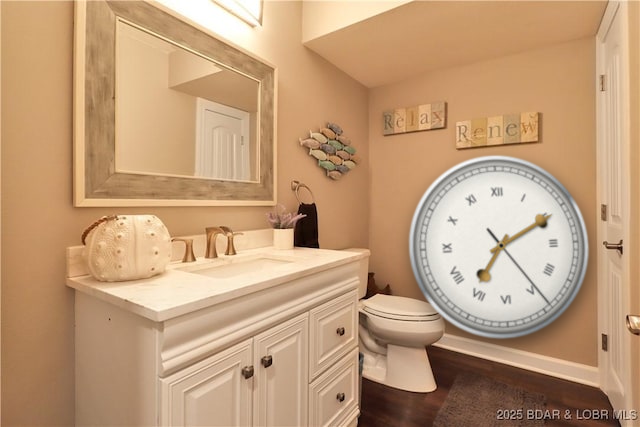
7:10:24
